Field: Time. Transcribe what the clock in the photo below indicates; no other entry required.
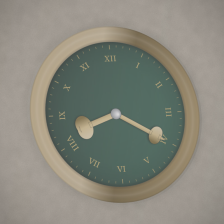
8:20
